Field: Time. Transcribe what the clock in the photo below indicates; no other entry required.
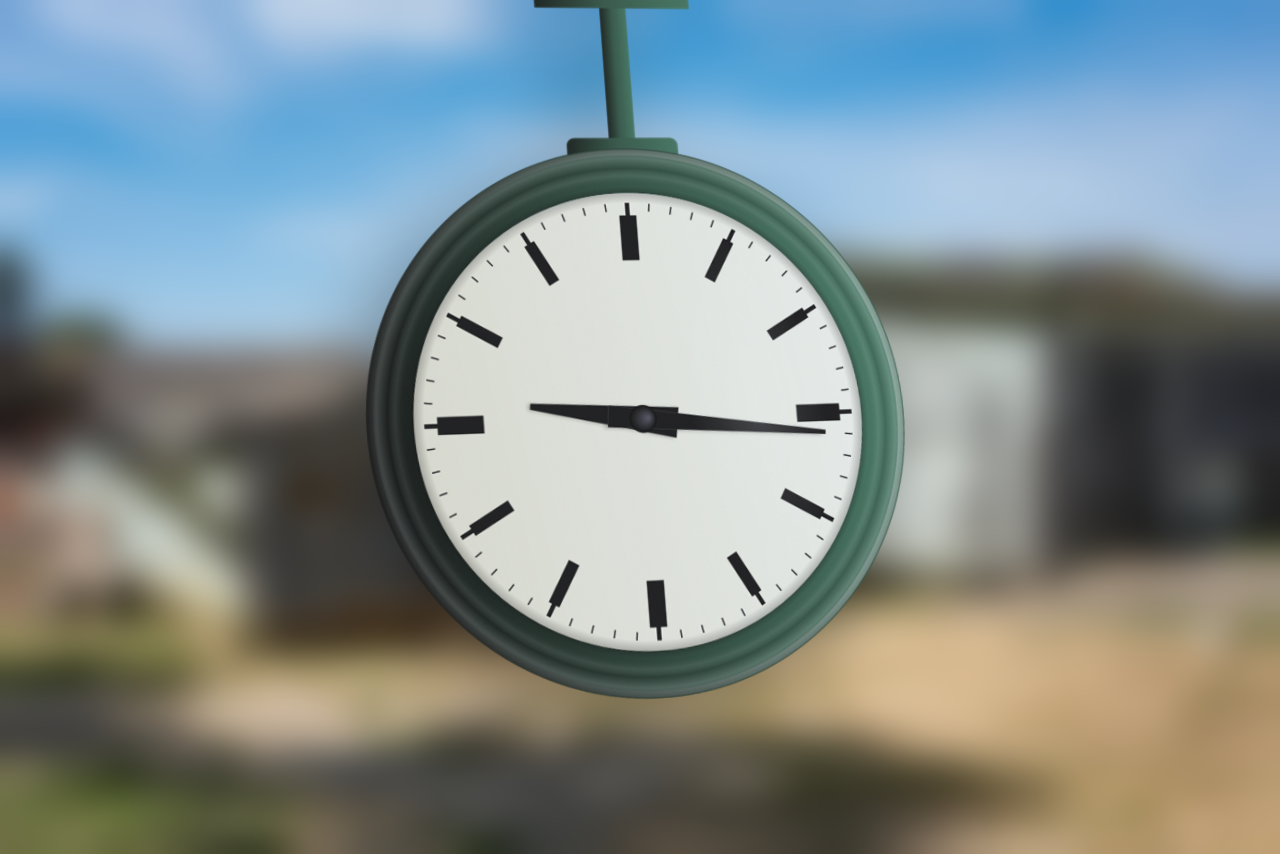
9:16
